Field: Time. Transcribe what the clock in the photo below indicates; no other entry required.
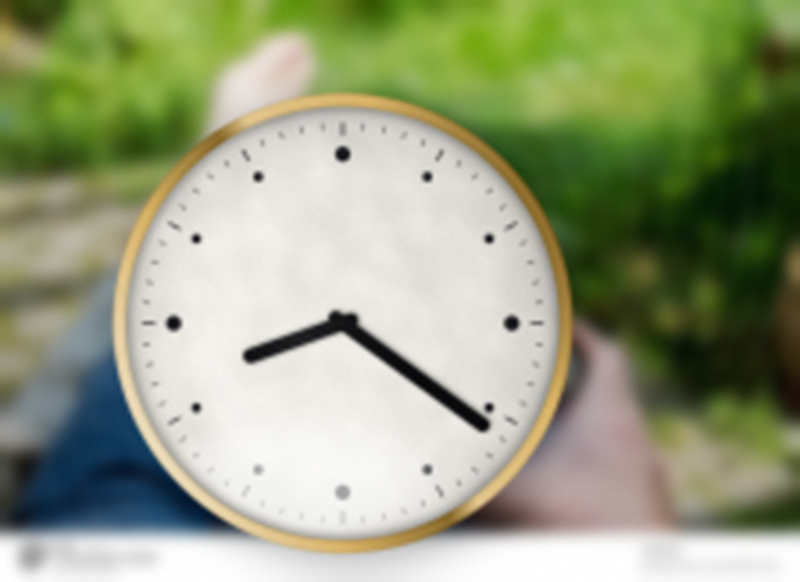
8:21
